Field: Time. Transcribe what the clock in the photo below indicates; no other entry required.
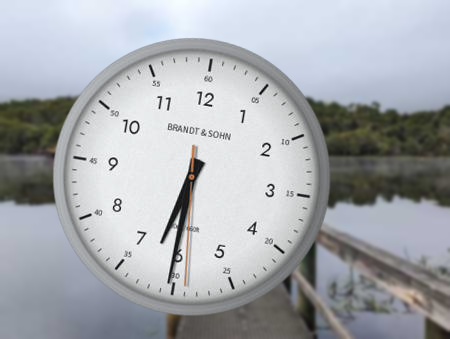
6:30:29
